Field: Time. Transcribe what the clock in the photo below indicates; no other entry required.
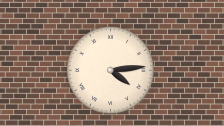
4:14
